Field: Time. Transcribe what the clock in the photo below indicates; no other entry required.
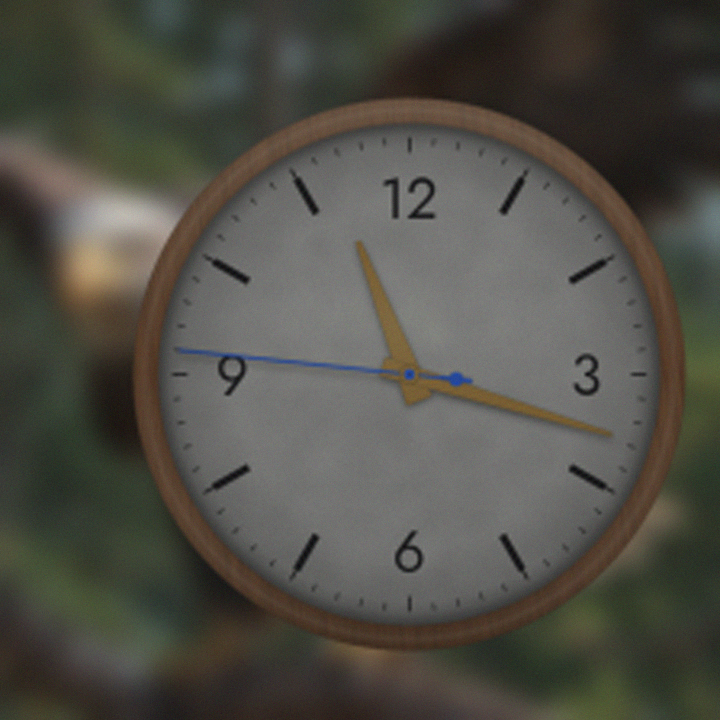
11:17:46
